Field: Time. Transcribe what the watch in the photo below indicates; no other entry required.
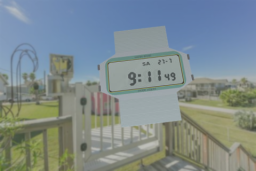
9:11:49
